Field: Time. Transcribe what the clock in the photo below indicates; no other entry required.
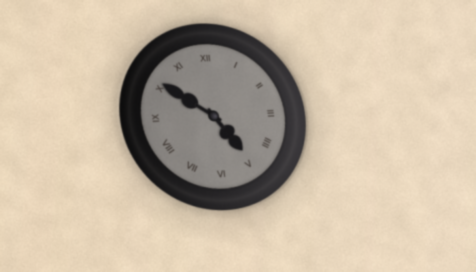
4:51
